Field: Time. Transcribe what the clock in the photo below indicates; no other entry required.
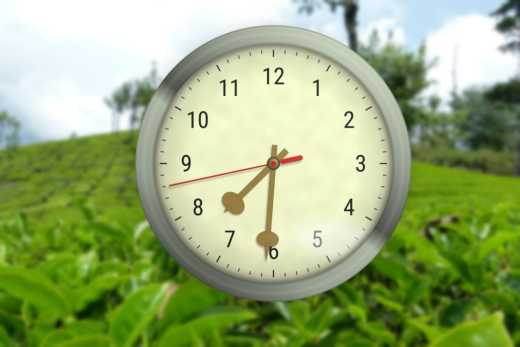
7:30:43
